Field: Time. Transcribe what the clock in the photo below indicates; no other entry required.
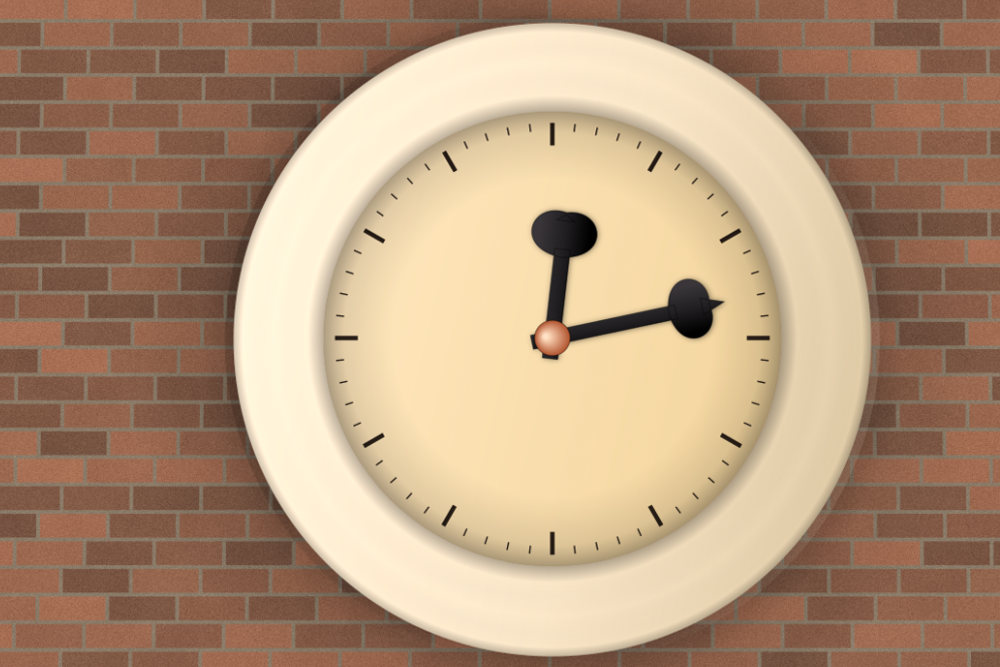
12:13
